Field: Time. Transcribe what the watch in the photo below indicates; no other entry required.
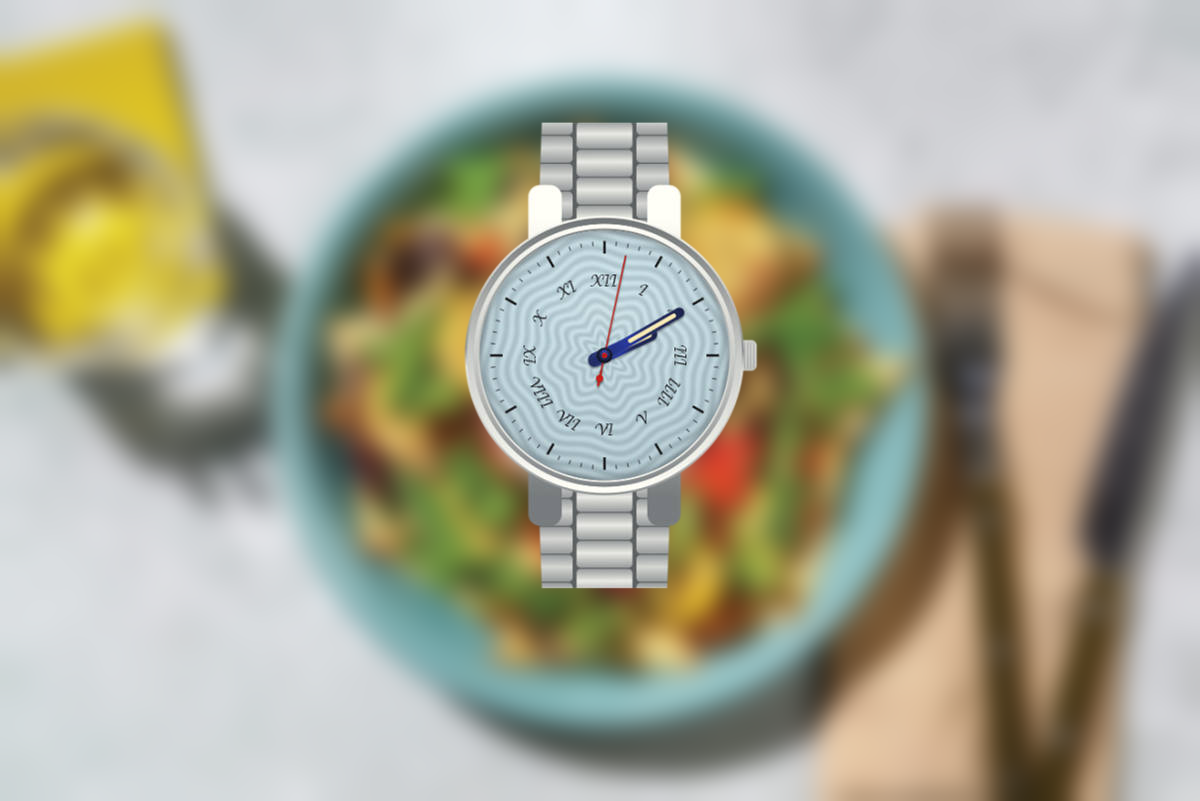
2:10:02
